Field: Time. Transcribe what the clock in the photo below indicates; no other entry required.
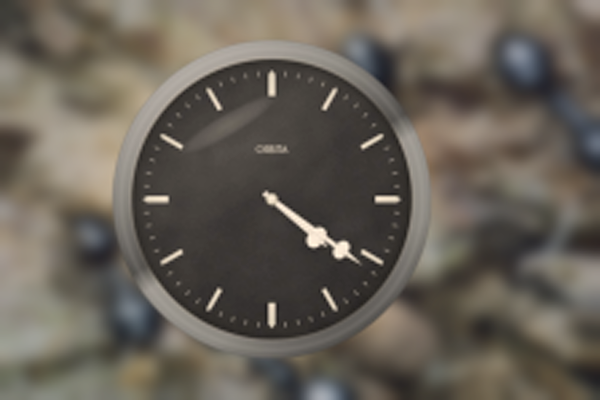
4:21
